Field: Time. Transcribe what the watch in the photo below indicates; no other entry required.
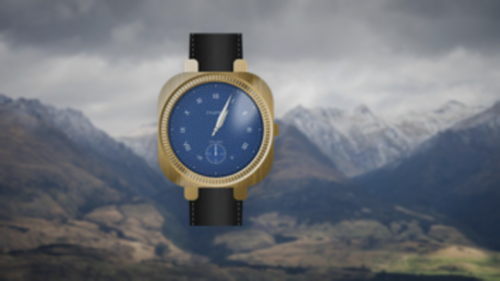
1:04
